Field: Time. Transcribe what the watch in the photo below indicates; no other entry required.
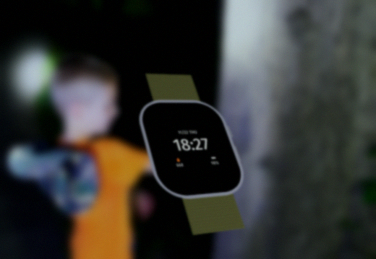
18:27
